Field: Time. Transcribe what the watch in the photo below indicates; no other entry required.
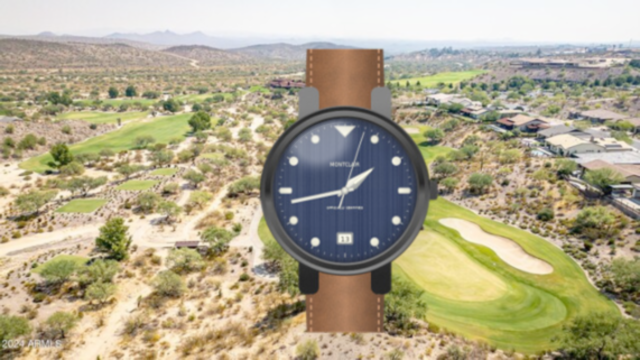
1:43:03
